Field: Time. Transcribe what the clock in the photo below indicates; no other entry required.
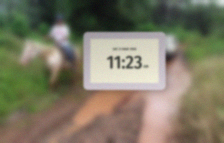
11:23
